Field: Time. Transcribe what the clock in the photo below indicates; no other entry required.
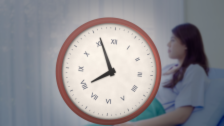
7:56
